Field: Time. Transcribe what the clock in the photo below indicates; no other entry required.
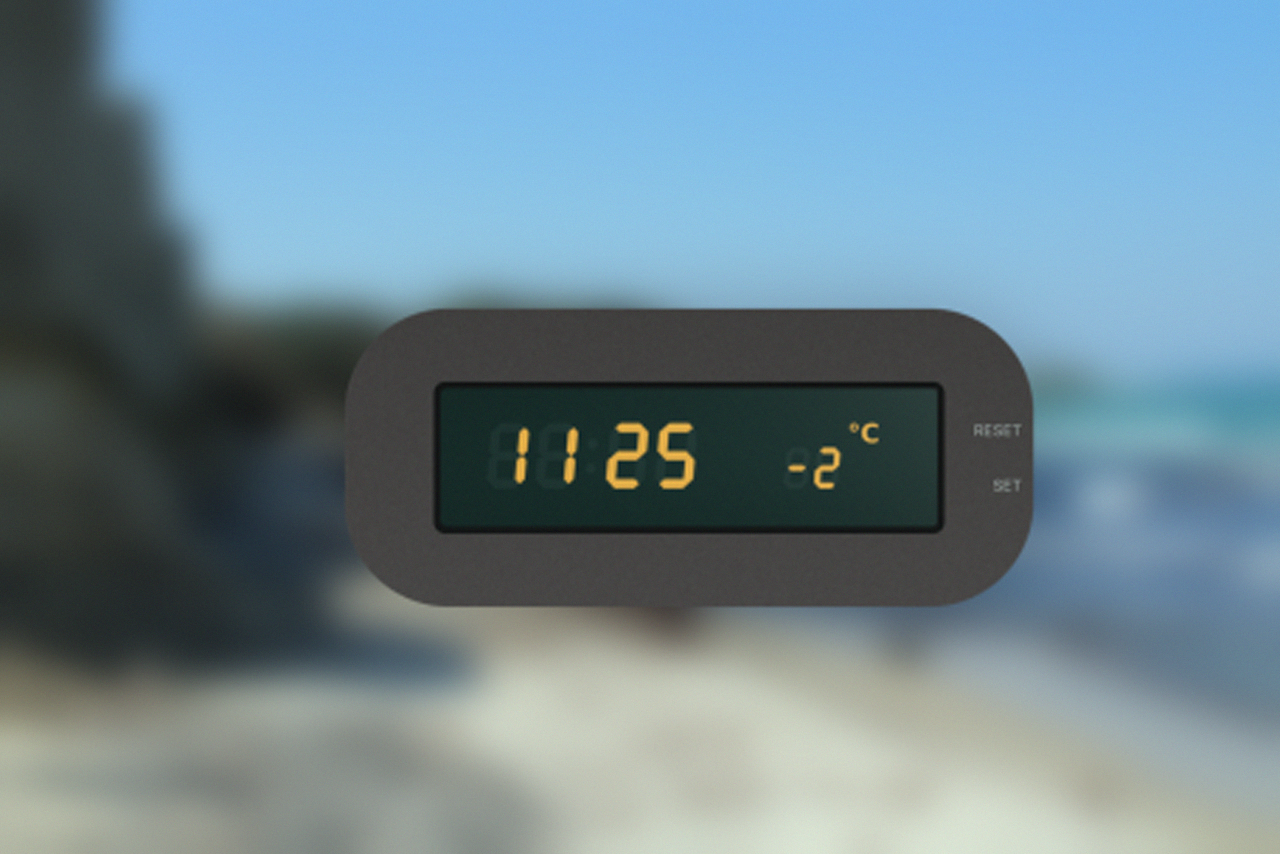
11:25
